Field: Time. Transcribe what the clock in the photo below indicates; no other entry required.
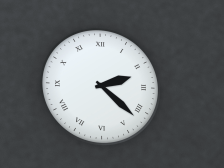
2:22
